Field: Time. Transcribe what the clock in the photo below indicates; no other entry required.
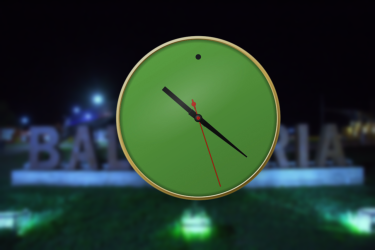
10:21:27
